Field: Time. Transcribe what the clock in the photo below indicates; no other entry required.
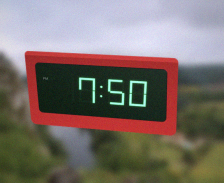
7:50
